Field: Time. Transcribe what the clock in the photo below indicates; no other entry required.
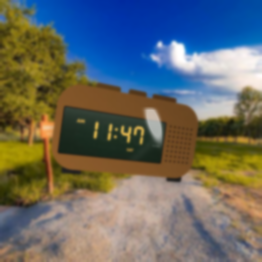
11:47
